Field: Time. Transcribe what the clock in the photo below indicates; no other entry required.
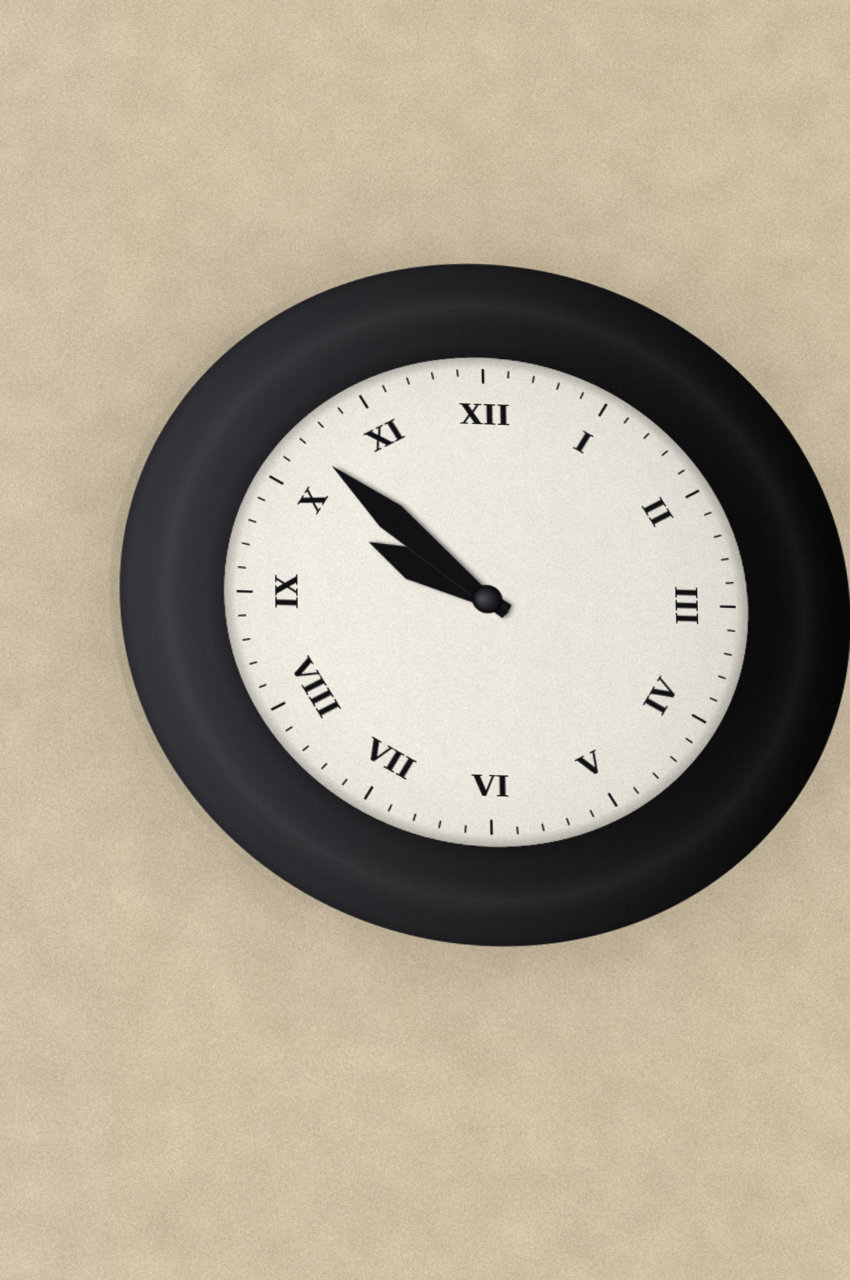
9:52
